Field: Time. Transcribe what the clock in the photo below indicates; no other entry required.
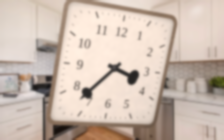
3:37
